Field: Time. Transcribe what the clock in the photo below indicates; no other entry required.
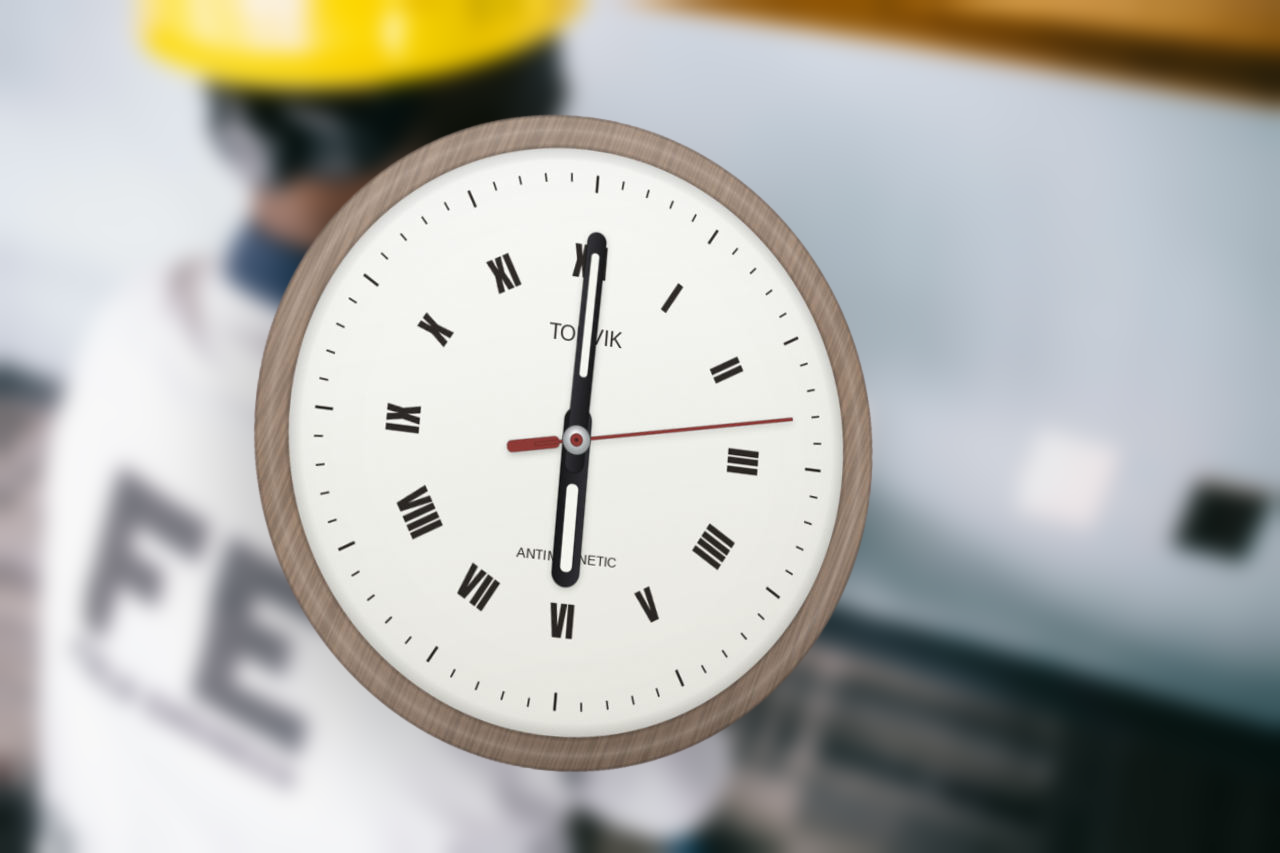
6:00:13
